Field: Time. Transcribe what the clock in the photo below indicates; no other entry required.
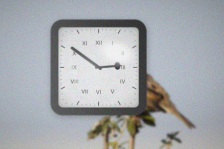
2:51
